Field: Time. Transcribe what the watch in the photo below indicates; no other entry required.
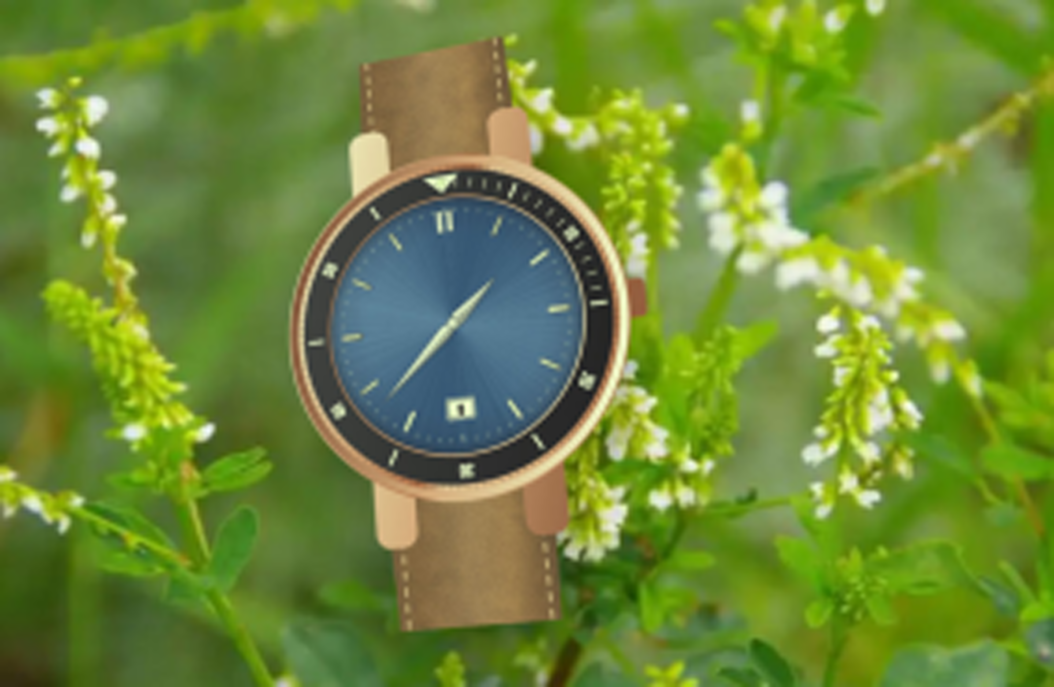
1:38
